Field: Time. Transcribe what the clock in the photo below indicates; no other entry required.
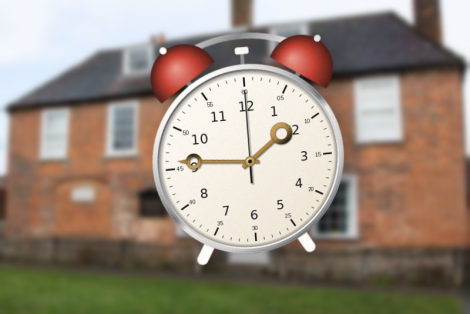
1:46:00
